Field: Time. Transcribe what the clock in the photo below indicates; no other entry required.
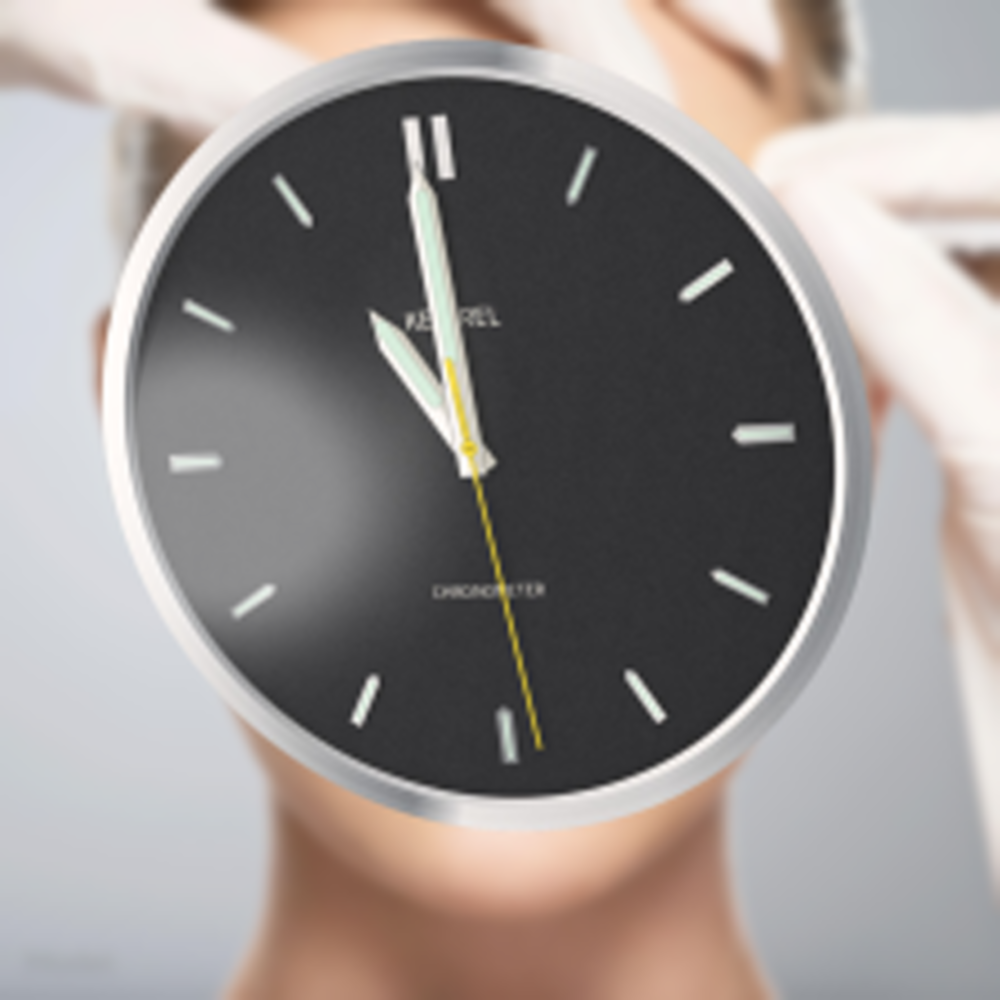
10:59:29
